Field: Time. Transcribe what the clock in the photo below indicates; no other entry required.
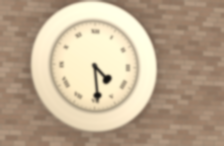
4:29
